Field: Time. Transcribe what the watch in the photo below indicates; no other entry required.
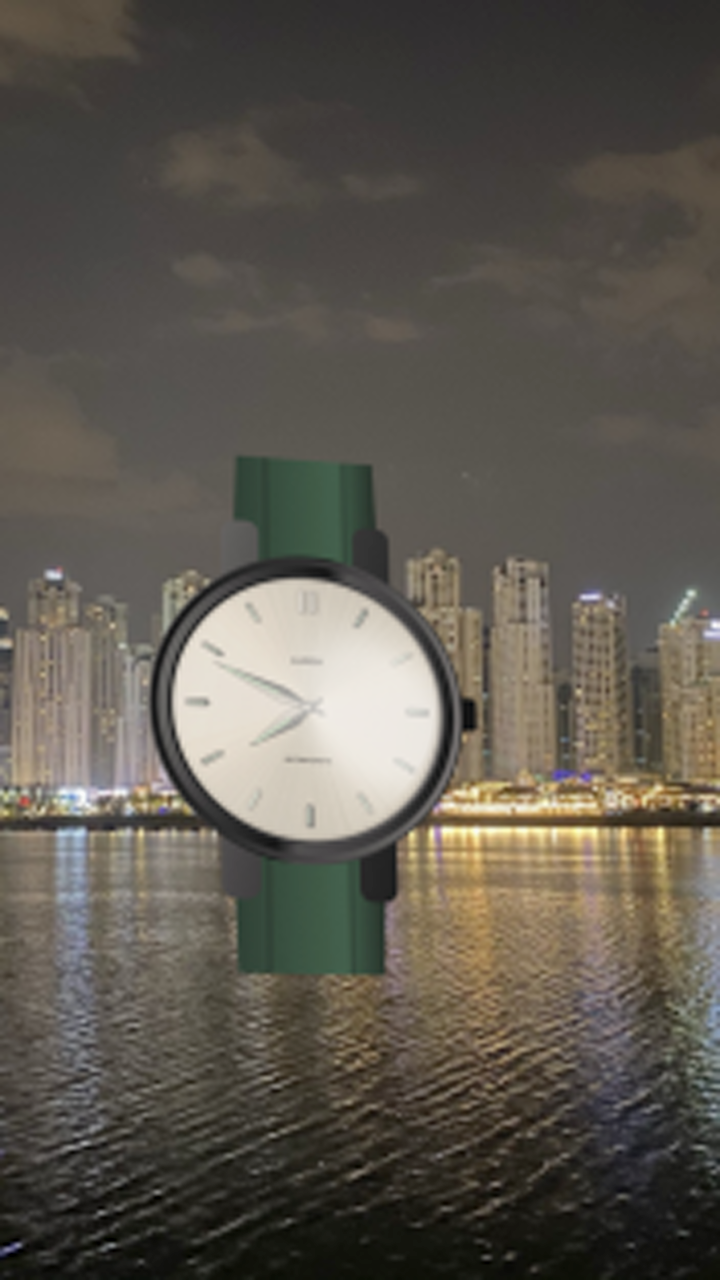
7:49
